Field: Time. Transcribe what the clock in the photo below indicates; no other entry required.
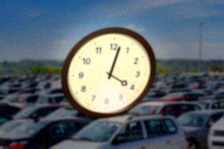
4:02
